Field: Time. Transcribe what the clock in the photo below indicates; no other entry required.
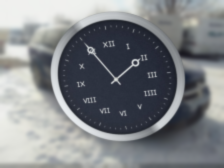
1:55
